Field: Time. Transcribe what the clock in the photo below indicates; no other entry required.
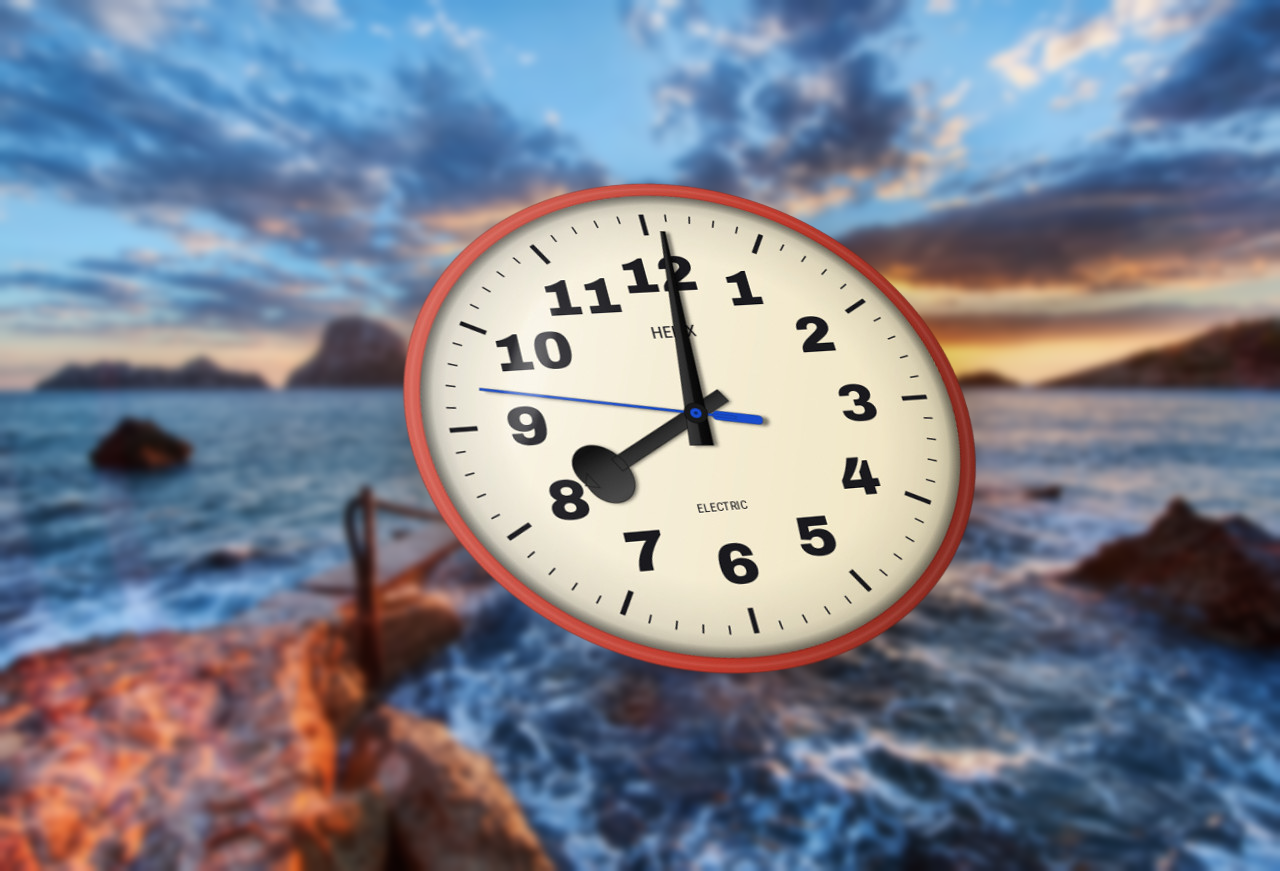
8:00:47
